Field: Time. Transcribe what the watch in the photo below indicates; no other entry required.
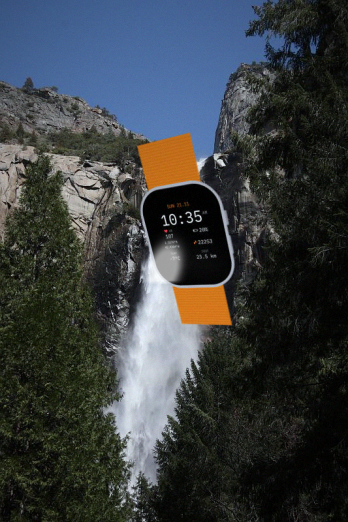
10:35
